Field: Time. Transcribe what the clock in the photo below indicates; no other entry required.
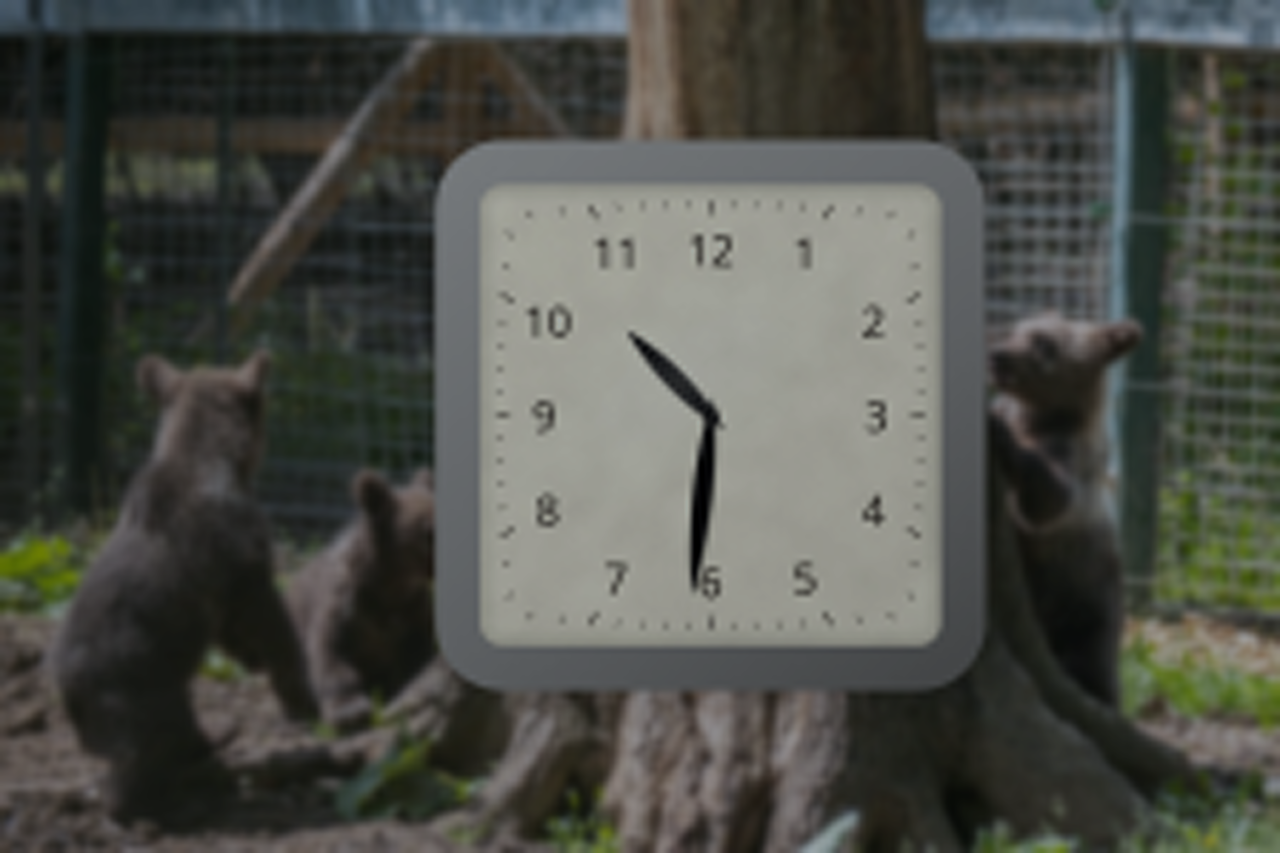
10:31
